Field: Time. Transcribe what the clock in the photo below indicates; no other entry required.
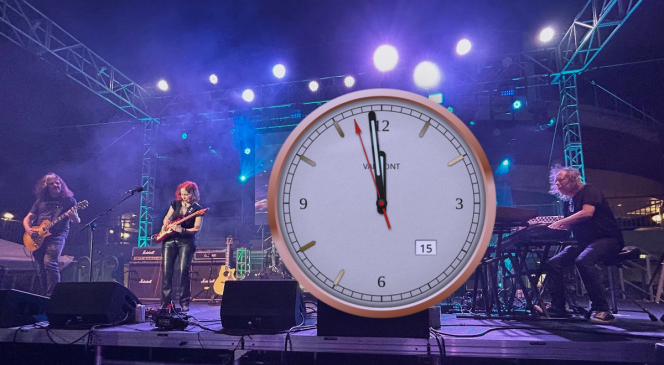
11:58:57
